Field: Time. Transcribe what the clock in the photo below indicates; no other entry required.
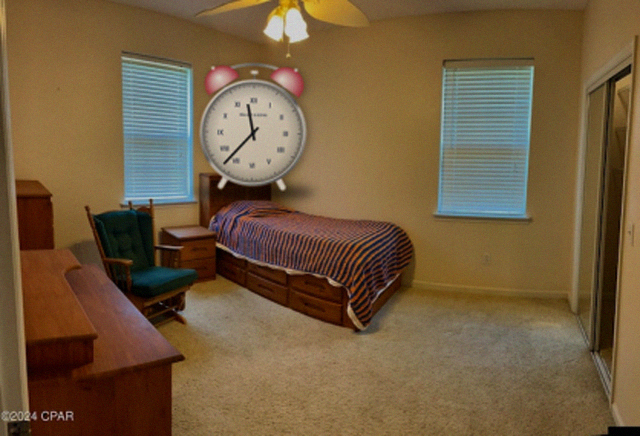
11:37
